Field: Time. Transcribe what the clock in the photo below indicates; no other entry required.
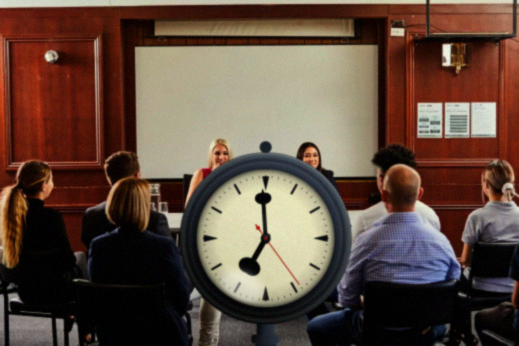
6:59:24
